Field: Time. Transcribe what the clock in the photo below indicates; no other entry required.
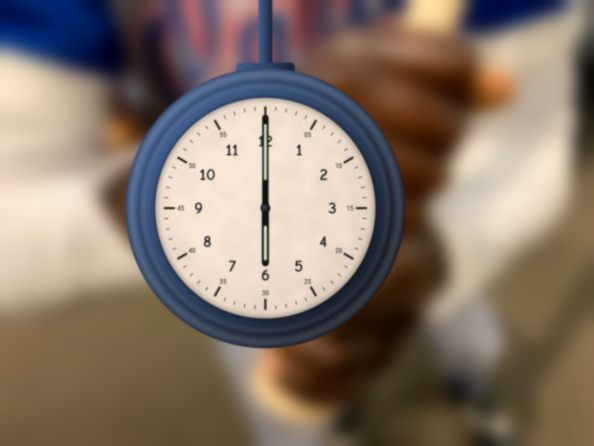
6:00
